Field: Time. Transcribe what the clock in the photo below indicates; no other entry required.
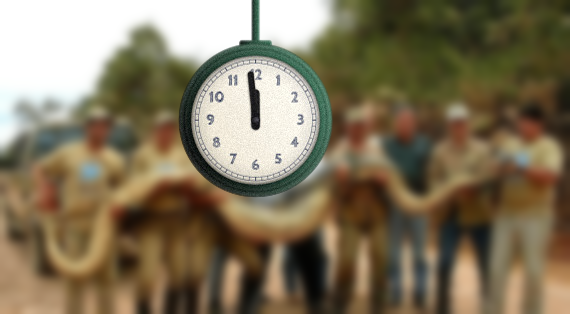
11:59
